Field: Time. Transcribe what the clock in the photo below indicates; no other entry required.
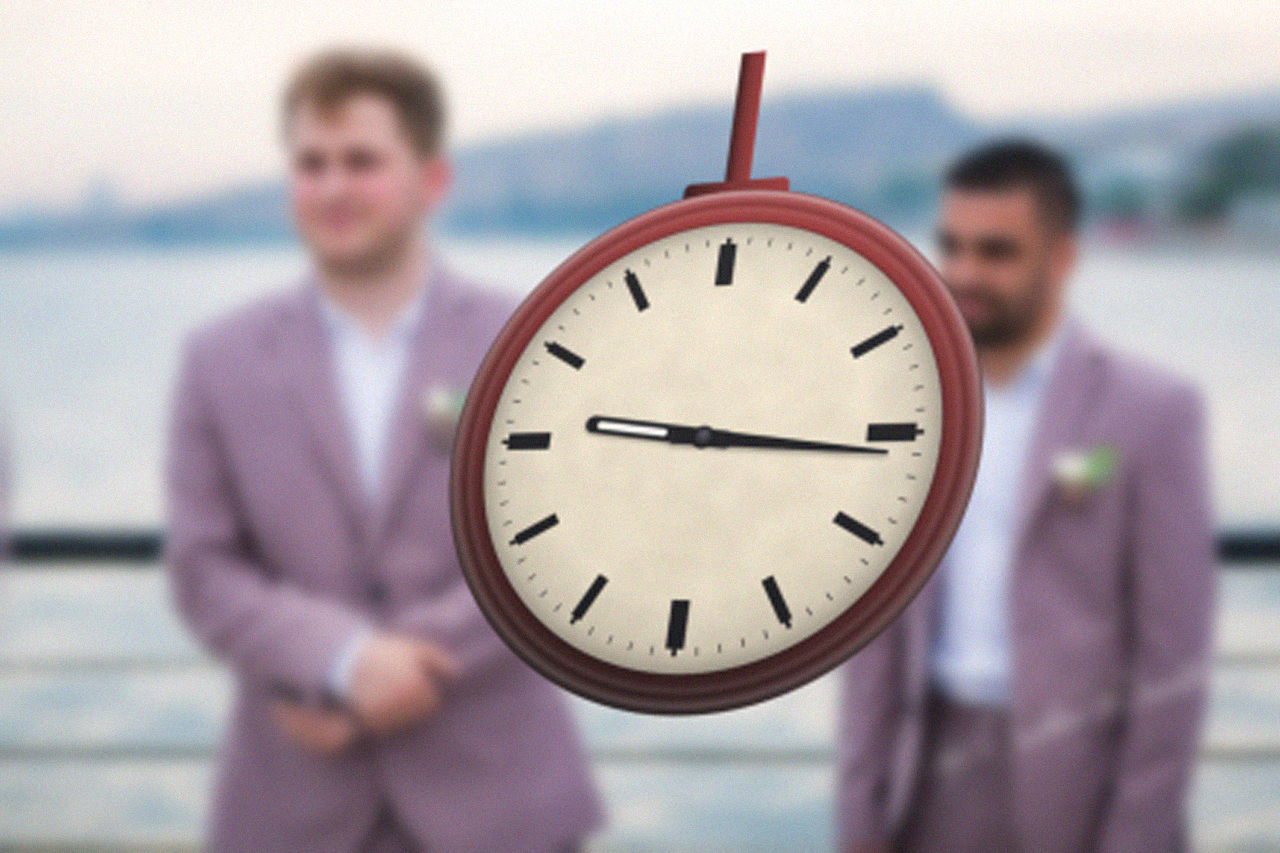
9:16
